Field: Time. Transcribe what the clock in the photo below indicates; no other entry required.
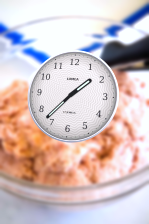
1:37
